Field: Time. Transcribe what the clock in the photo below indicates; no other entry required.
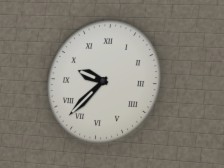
9:37
